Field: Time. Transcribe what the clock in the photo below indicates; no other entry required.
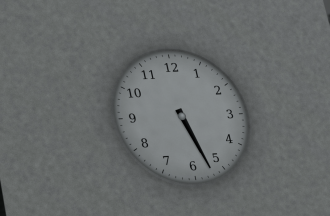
5:27
